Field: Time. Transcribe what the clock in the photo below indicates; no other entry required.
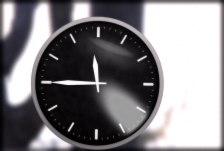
11:45
